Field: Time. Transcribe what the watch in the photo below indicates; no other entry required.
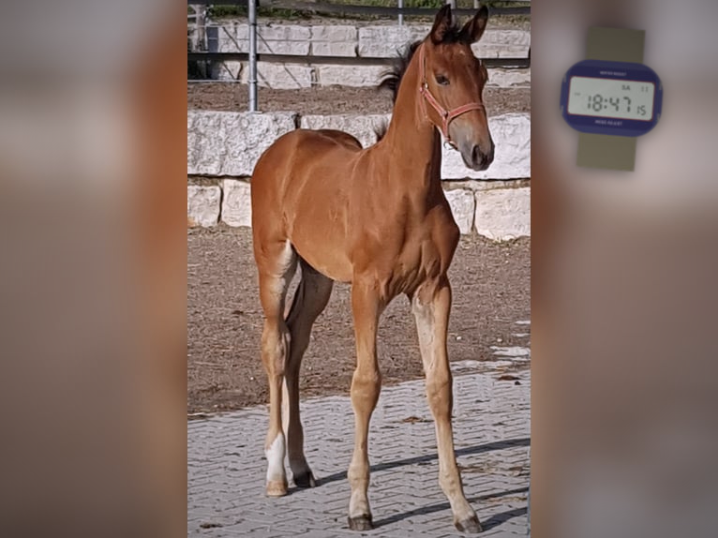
18:47:15
